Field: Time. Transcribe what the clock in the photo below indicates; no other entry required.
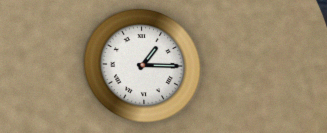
1:15
